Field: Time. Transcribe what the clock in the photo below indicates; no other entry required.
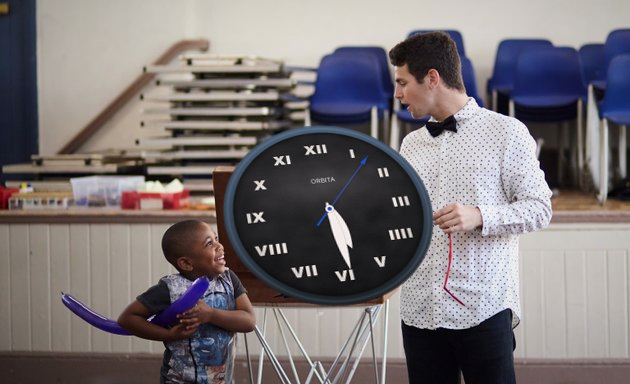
5:29:07
